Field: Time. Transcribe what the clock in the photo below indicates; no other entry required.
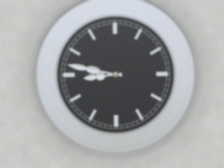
8:47
